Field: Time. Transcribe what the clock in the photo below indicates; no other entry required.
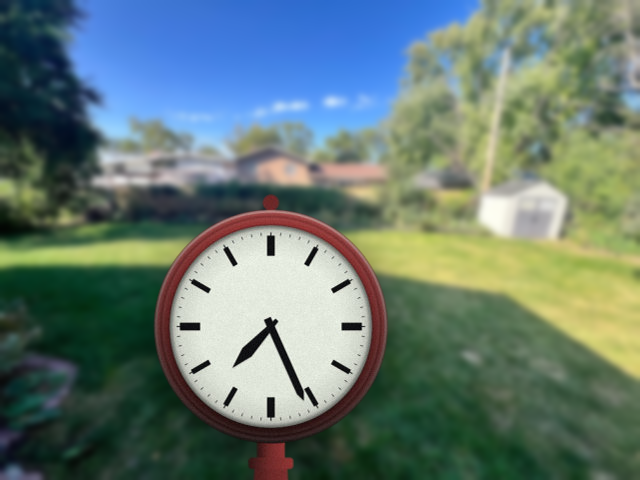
7:26
